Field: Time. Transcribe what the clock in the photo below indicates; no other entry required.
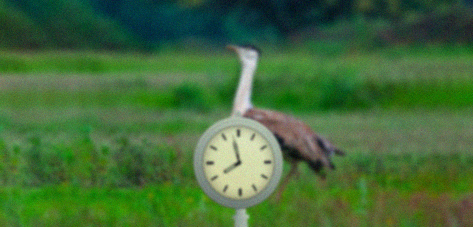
7:58
